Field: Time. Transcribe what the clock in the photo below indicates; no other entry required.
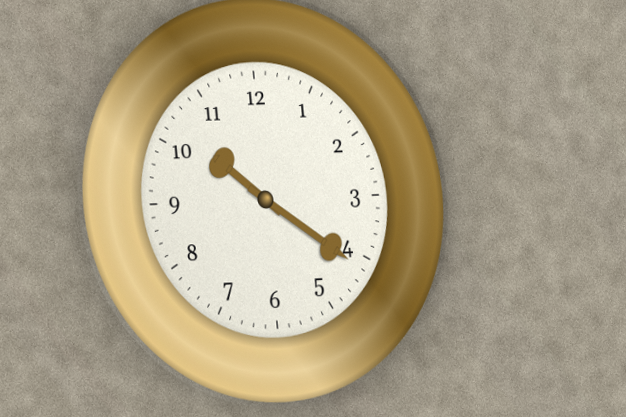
10:21
